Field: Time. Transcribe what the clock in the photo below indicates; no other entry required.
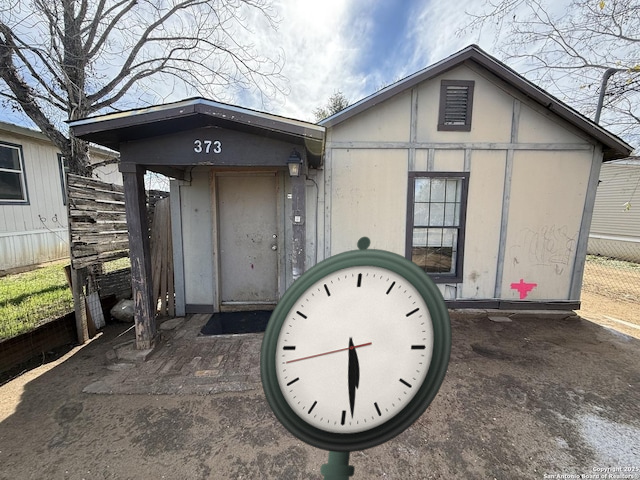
5:28:43
